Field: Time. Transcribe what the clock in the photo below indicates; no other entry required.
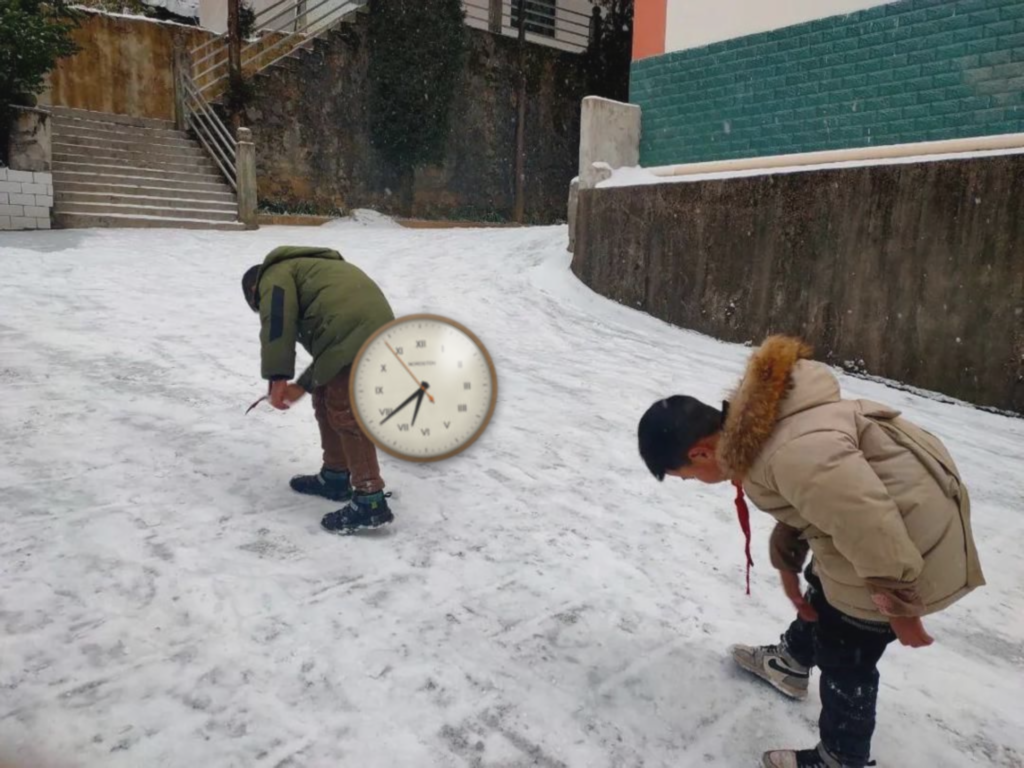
6:38:54
